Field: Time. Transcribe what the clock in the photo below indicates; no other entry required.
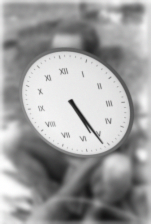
5:26
